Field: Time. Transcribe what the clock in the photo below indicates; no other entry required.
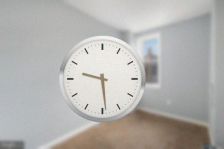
9:29
